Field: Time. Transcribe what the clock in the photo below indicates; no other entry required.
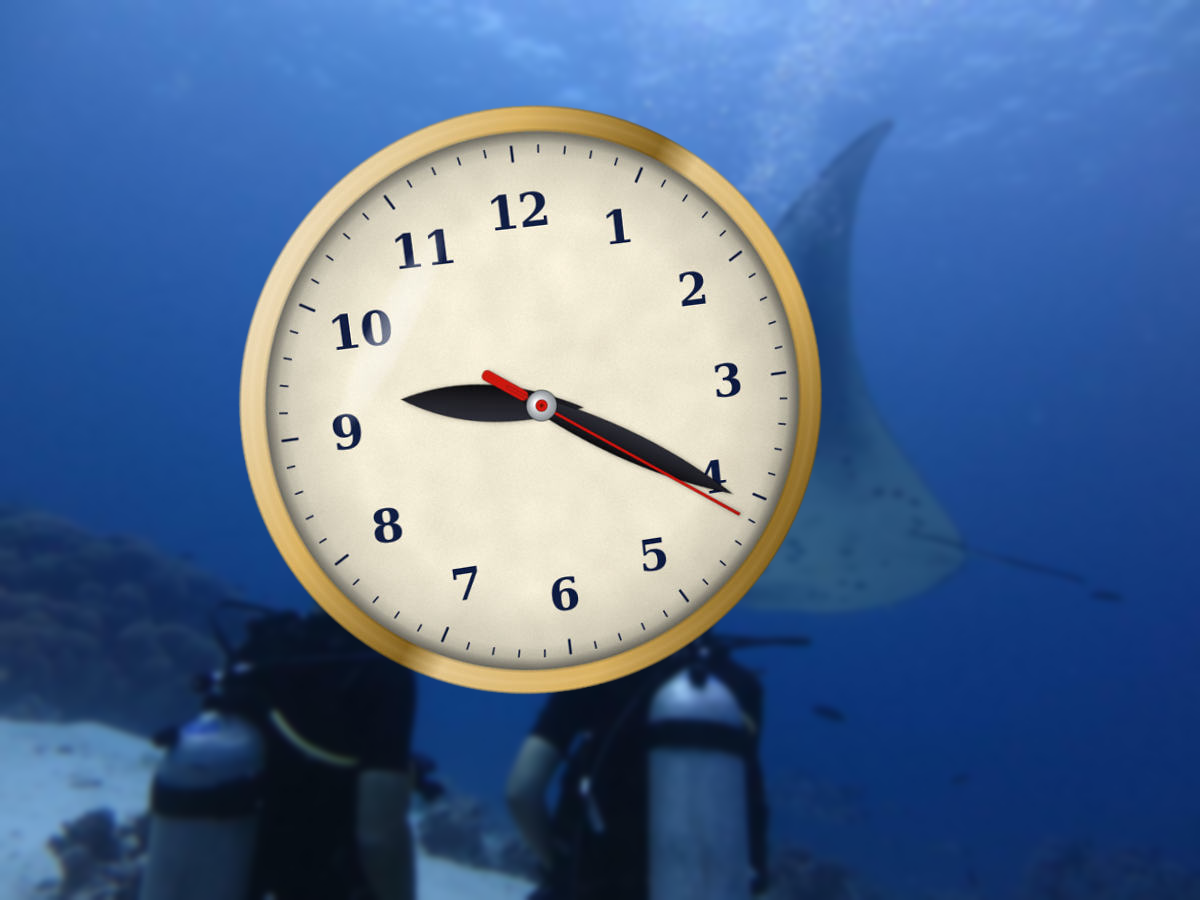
9:20:21
